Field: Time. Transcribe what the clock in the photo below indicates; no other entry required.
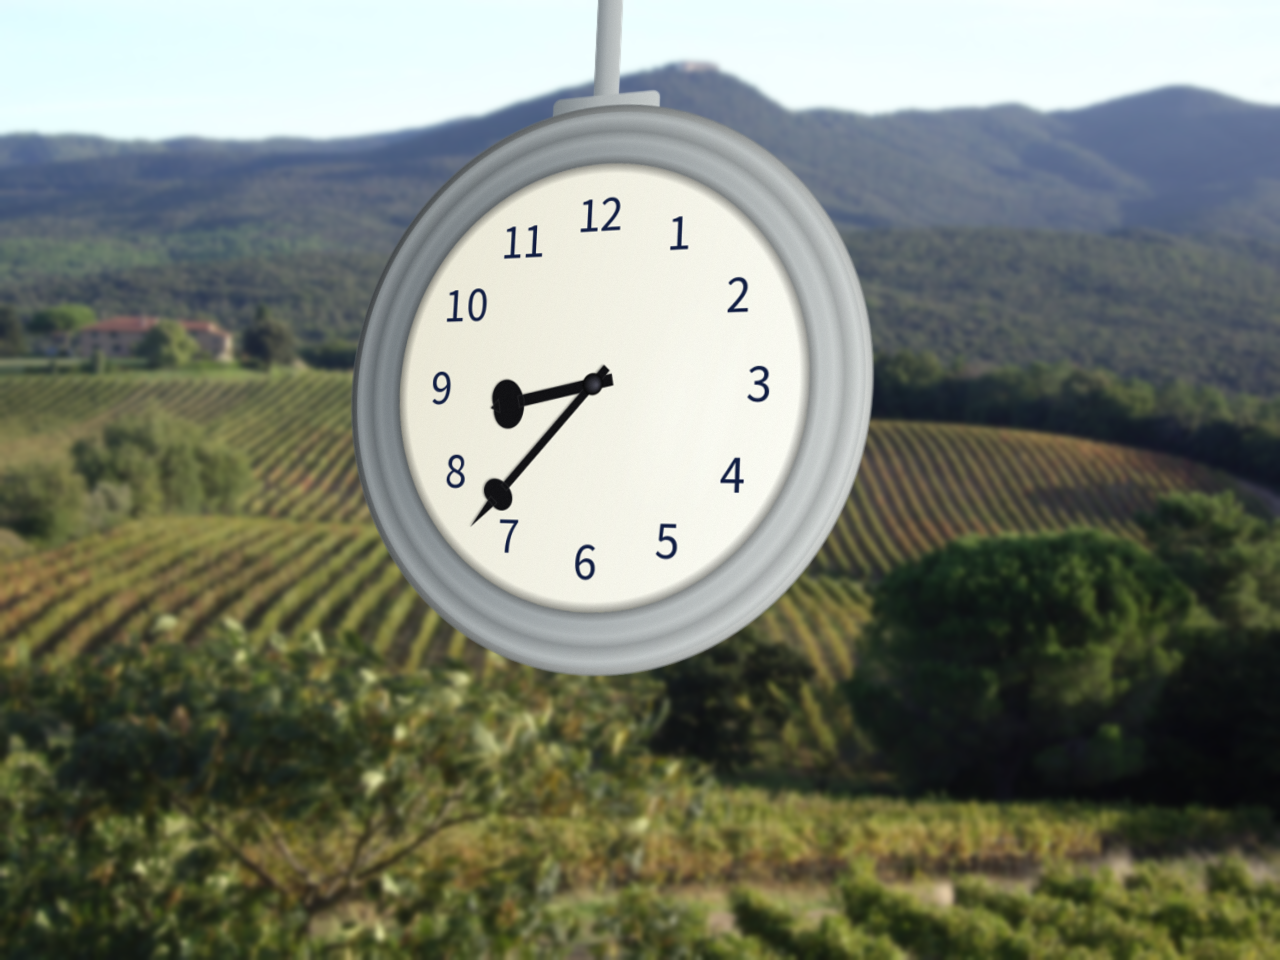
8:37
